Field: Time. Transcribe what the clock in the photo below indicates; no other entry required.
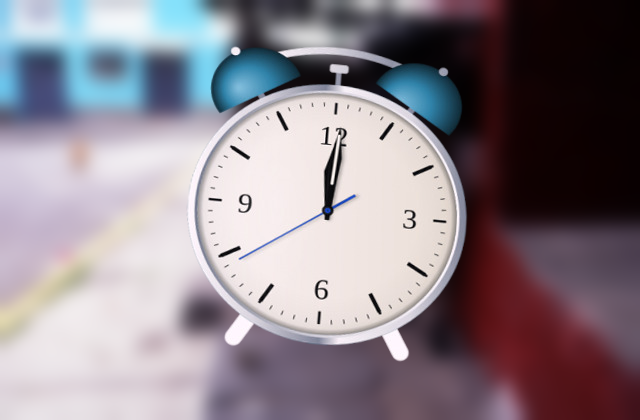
12:00:39
